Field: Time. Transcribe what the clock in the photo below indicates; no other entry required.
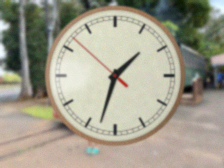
1:32:52
